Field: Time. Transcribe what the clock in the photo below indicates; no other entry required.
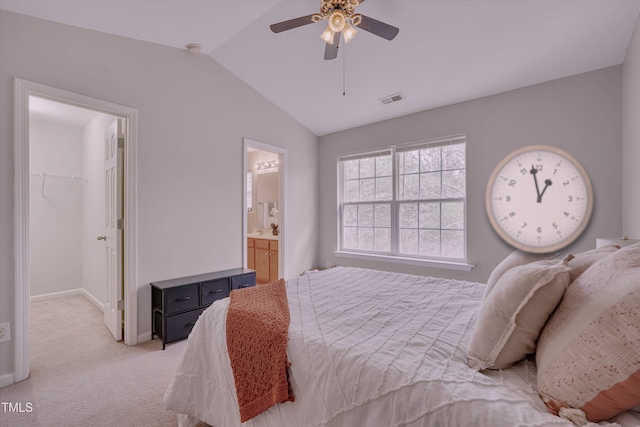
12:58
